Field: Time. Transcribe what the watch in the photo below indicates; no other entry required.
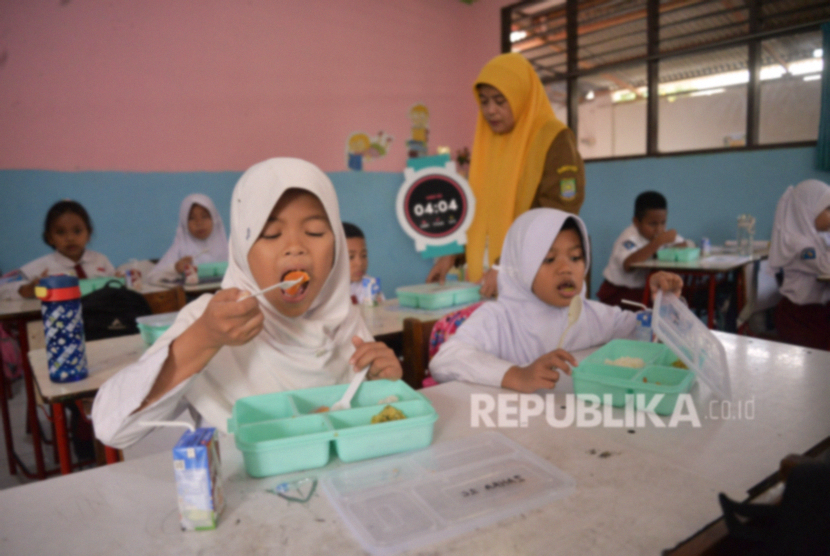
4:04
